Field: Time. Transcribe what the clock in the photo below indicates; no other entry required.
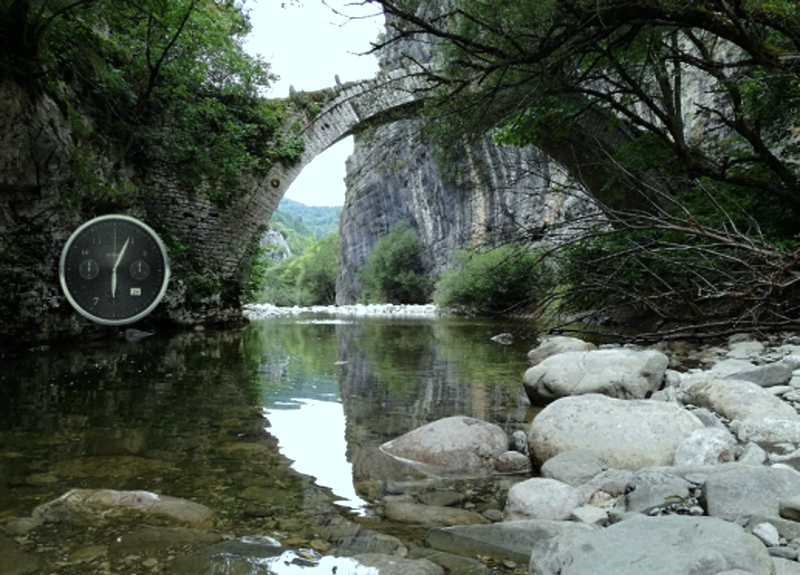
6:04
